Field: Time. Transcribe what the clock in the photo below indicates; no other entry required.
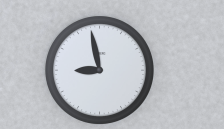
8:58
